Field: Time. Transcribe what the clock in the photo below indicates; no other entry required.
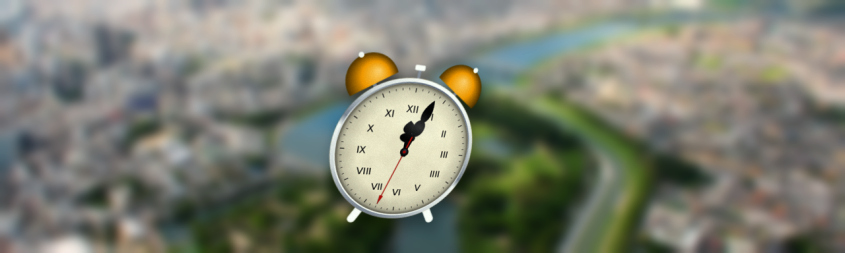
12:03:33
